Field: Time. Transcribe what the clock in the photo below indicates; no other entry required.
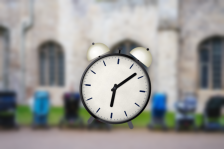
6:08
